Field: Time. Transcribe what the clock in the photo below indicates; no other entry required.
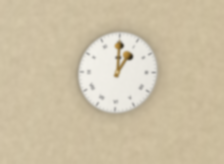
1:00
